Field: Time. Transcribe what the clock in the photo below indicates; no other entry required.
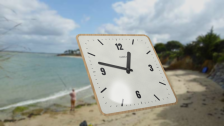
12:48
